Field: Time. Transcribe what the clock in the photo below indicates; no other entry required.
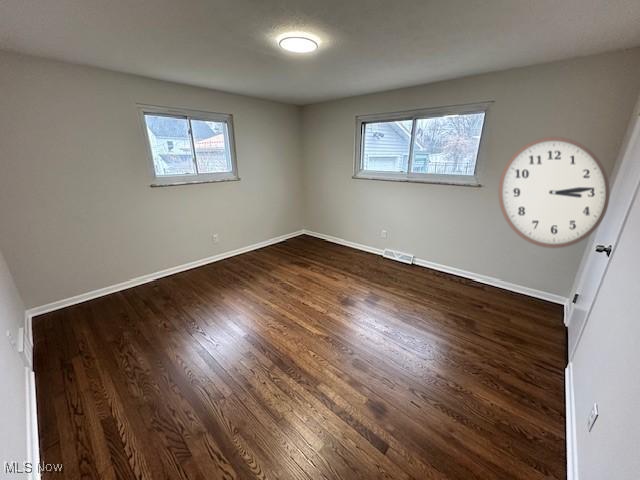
3:14
